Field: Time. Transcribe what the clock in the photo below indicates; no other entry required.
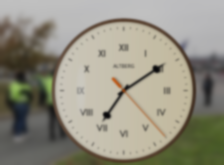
7:09:23
